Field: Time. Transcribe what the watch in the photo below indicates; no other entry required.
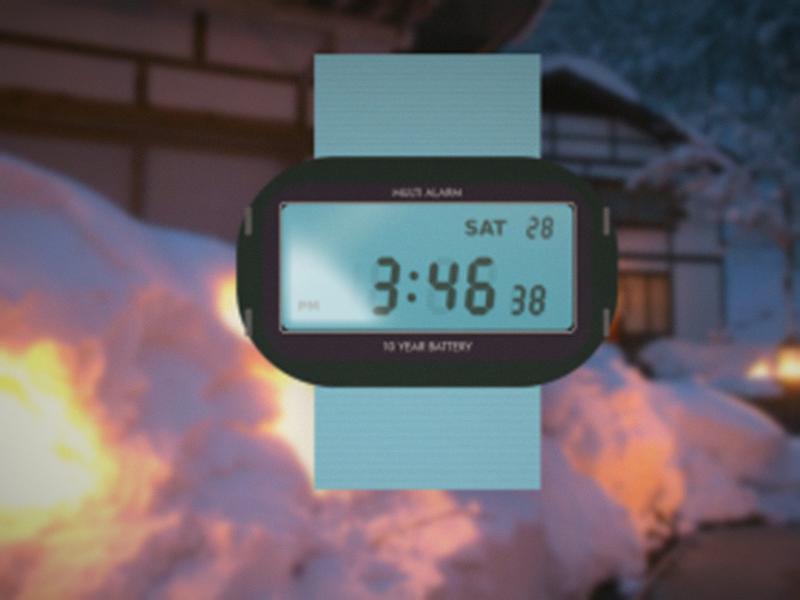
3:46:38
